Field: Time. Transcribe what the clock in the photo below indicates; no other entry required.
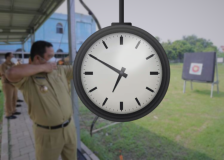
6:50
